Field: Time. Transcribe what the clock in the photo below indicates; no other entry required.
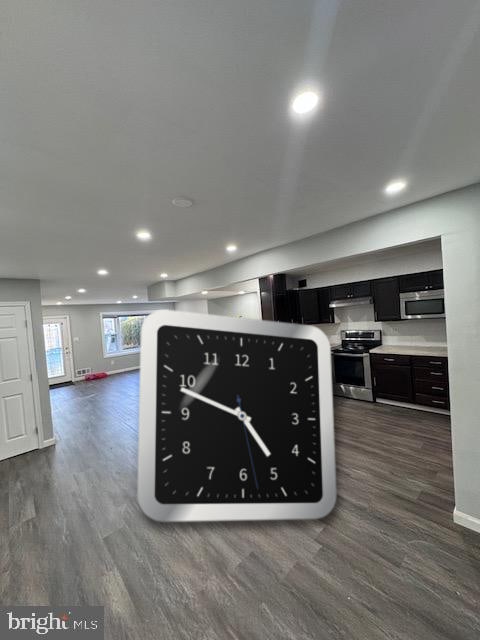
4:48:28
